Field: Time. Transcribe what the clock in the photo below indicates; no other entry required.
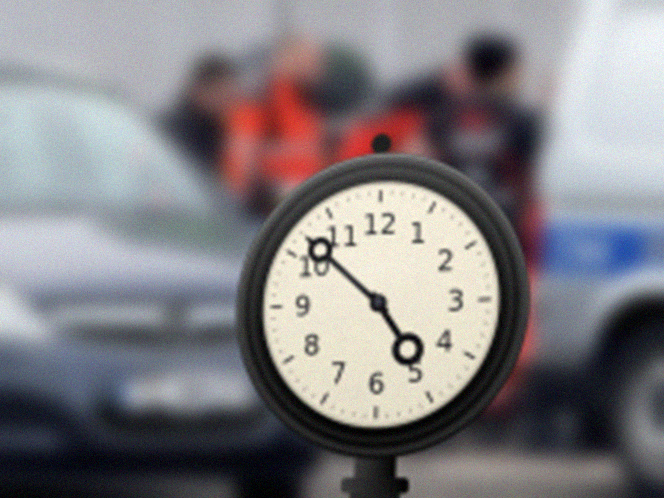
4:52
